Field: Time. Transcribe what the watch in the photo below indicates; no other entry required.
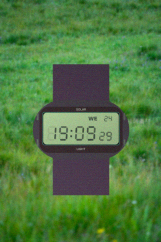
19:09:29
